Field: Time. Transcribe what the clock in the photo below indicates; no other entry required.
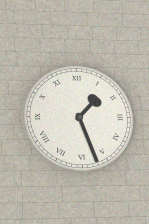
1:27
